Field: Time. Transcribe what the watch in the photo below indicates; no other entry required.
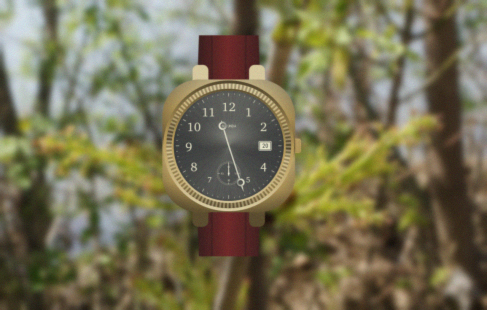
11:27
